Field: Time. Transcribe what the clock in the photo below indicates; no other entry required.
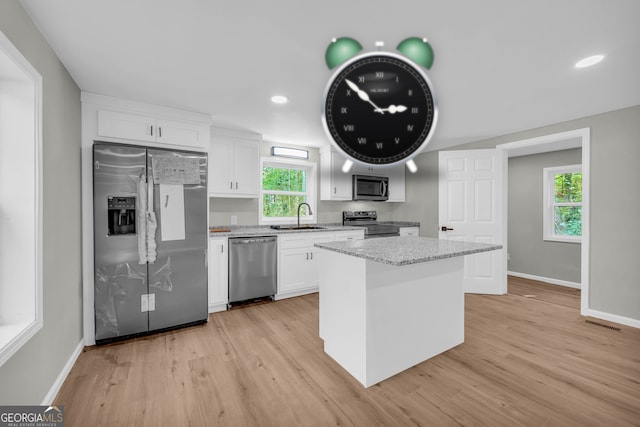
2:52
